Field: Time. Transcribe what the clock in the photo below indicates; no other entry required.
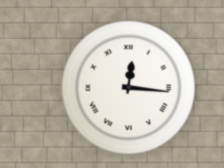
12:16
